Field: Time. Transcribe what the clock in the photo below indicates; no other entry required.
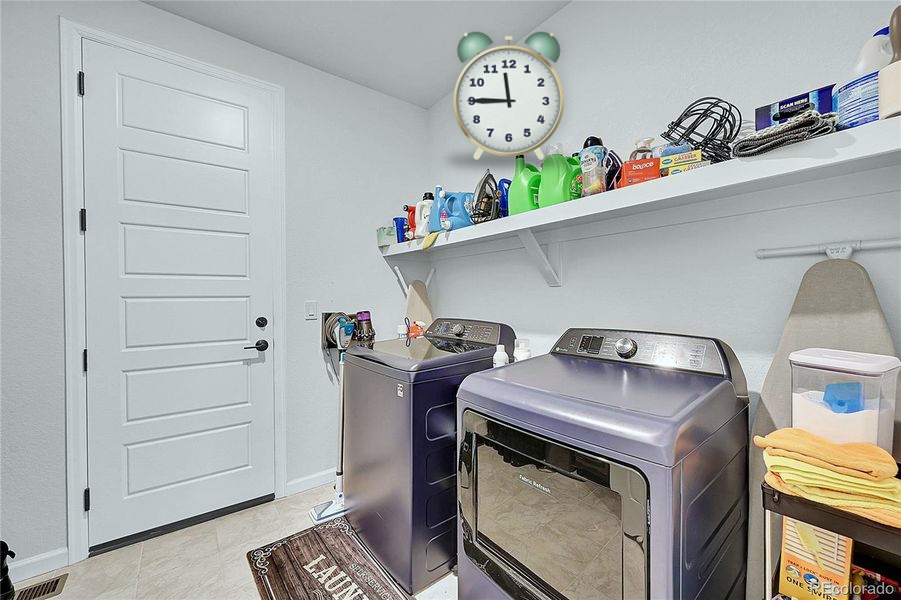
11:45
